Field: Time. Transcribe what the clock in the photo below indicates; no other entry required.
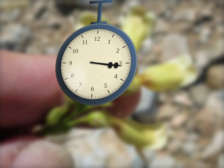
3:16
